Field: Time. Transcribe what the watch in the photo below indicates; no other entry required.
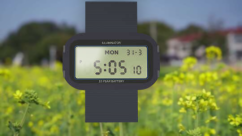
5:05:10
